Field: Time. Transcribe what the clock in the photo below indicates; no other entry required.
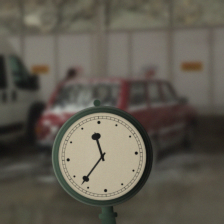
11:37
